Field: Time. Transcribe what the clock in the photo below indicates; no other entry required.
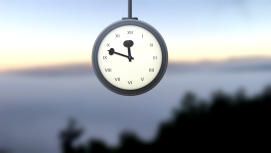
11:48
